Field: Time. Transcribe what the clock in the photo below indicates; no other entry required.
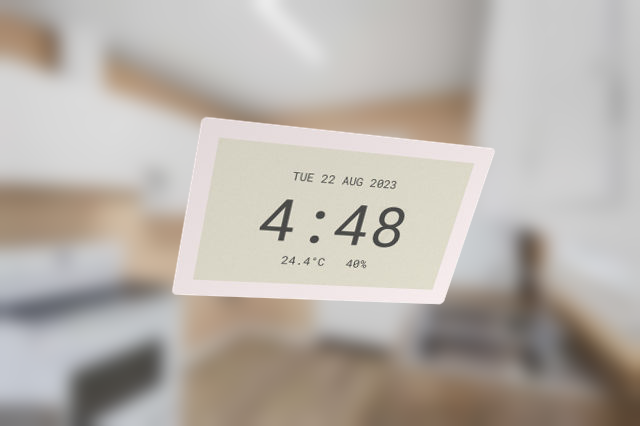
4:48
